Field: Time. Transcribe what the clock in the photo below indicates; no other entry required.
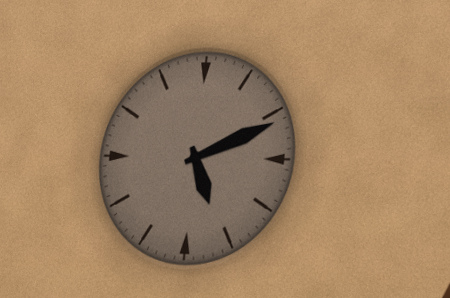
5:11
